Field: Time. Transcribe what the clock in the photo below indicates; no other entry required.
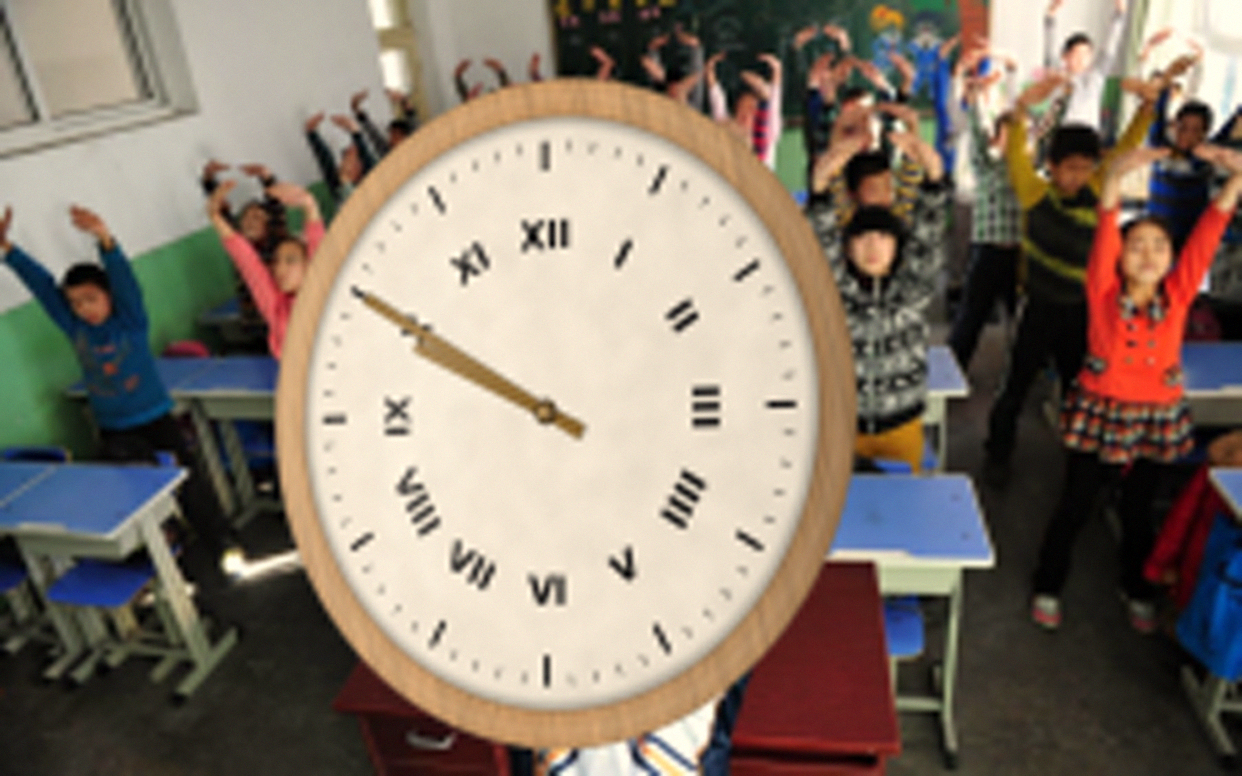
9:50
